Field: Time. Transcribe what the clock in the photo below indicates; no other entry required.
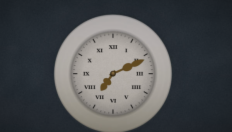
7:11
